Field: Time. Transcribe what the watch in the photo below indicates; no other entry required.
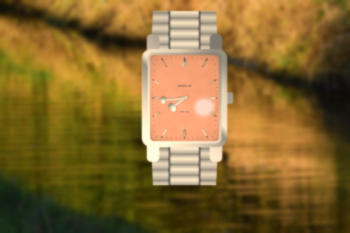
7:44
